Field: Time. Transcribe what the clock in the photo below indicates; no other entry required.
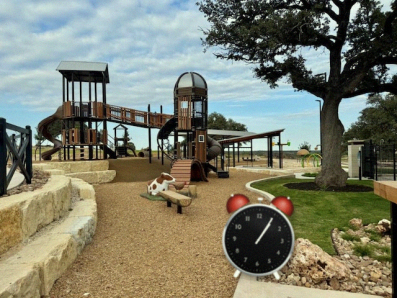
1:05
